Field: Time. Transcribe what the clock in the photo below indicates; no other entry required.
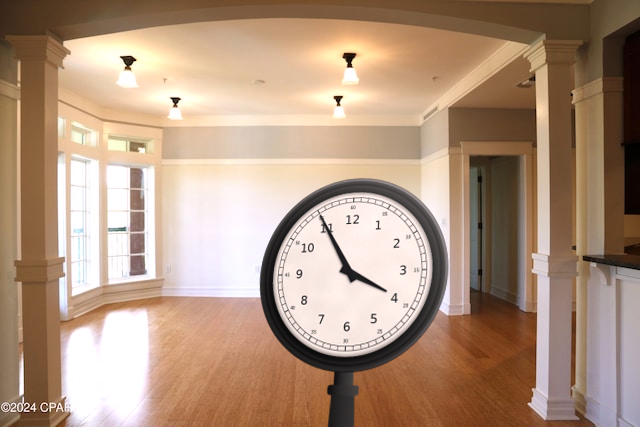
3:55
